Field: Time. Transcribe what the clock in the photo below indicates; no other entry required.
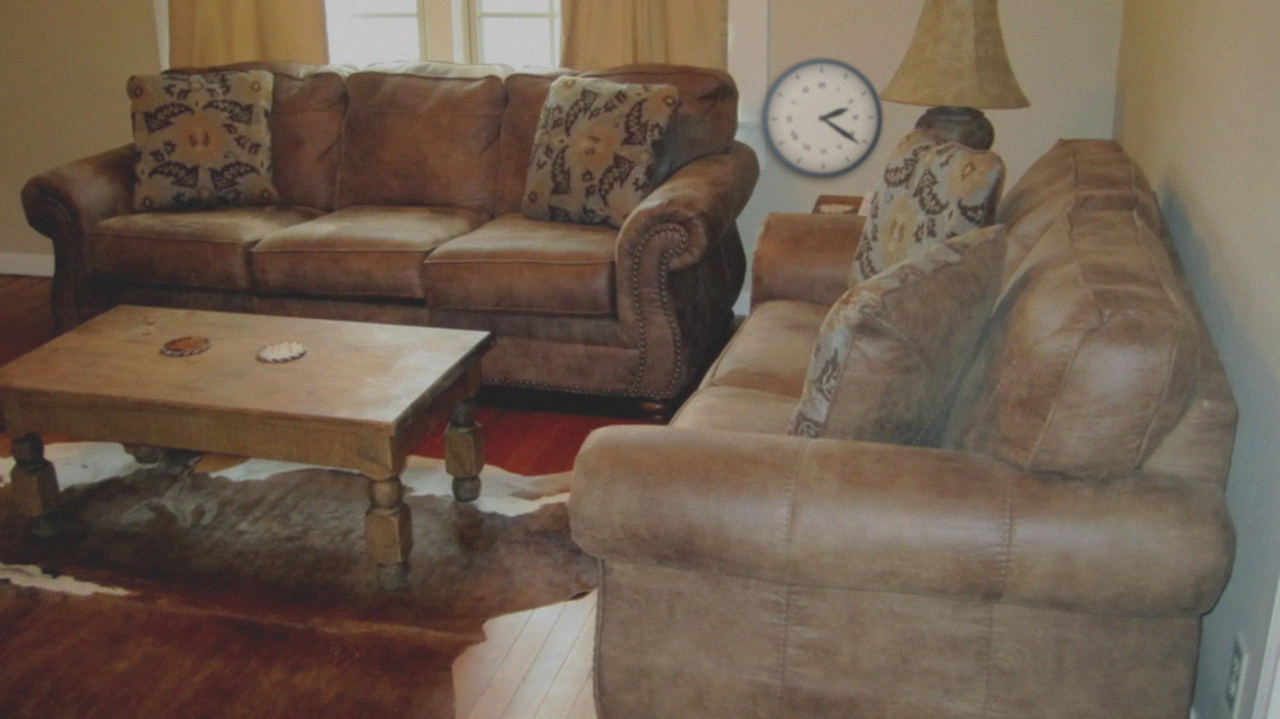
2:21
